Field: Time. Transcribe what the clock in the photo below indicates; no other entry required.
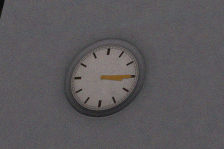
3:15
